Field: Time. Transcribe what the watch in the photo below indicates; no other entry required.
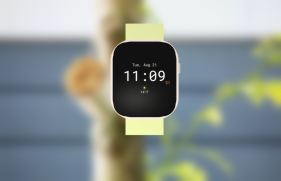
11:09
